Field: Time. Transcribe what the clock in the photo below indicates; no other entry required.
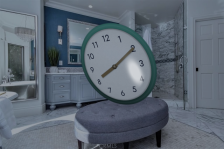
8:10
